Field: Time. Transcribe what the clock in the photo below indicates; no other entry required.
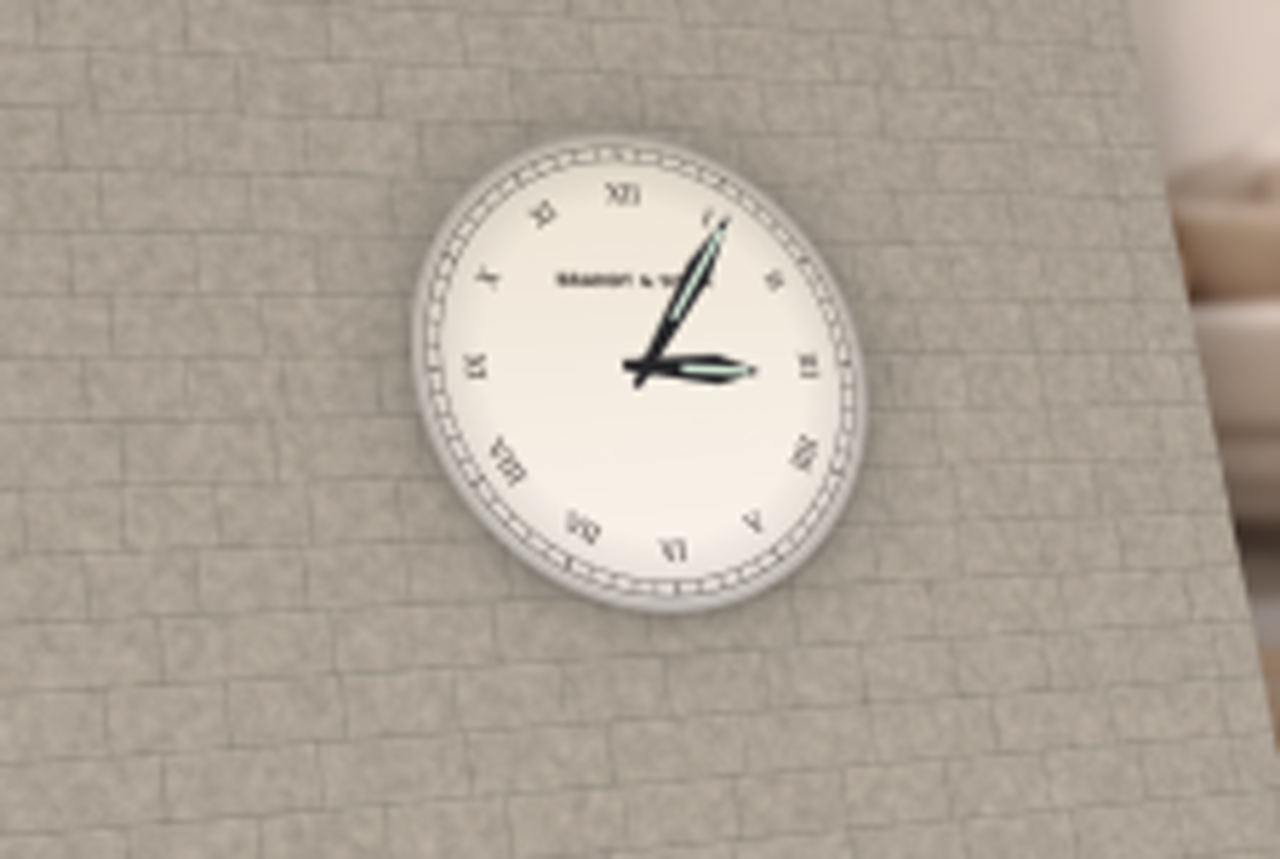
3:06
